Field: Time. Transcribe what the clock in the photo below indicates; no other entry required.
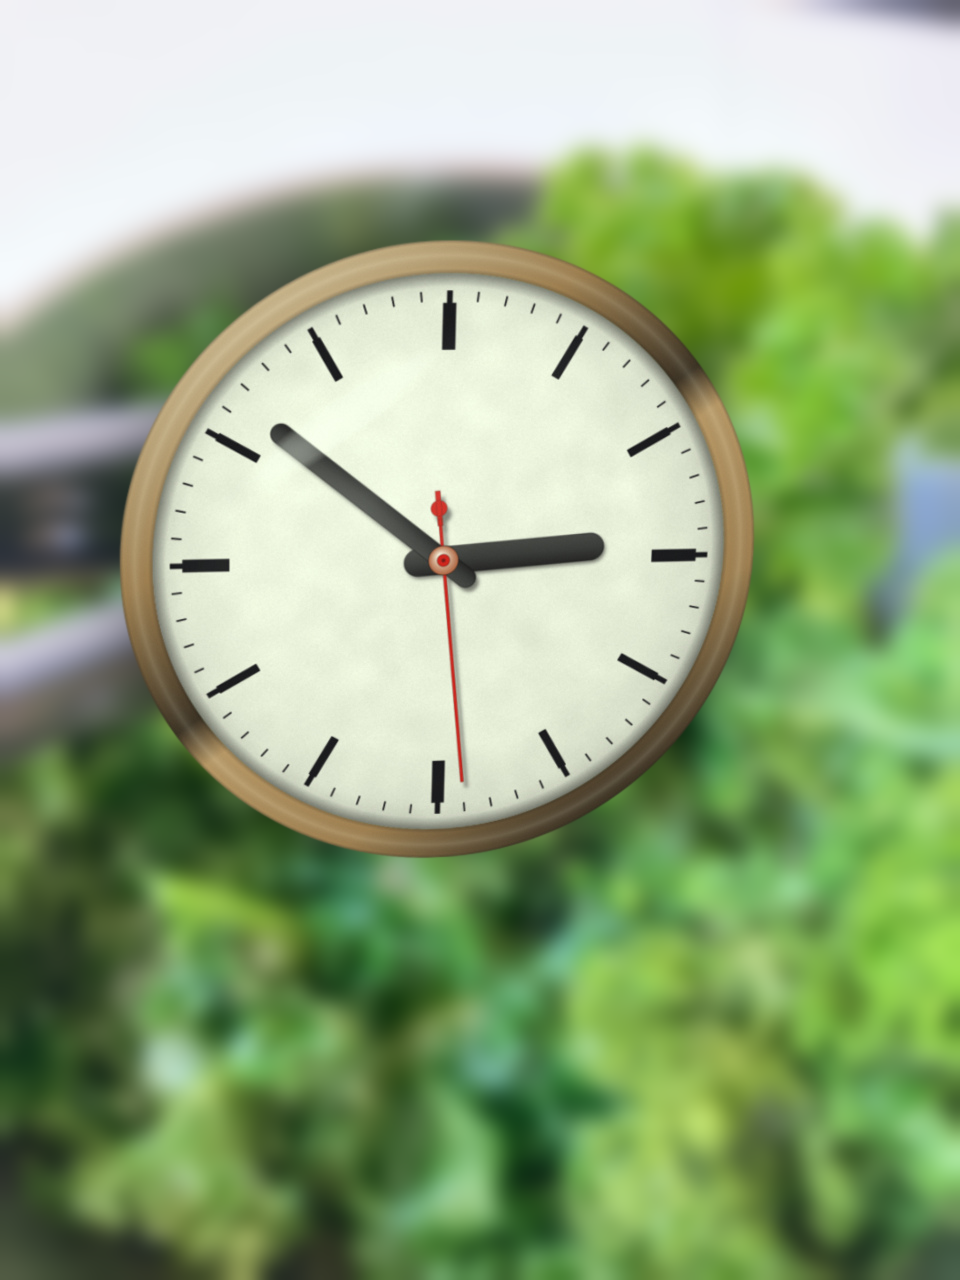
2:51:29
